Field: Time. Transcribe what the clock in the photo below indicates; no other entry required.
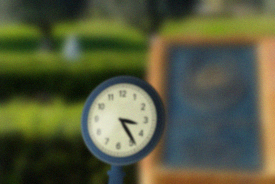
3:24
